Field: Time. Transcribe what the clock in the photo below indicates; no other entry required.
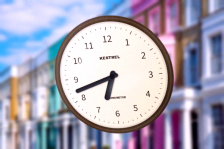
6:42
